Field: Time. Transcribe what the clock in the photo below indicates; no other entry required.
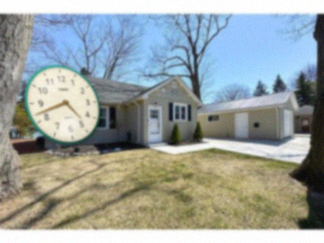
4:42
